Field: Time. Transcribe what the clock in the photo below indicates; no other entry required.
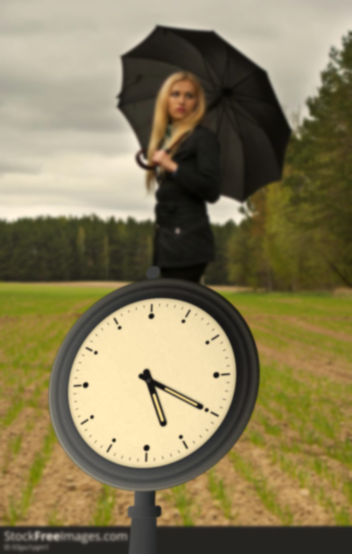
5:20
